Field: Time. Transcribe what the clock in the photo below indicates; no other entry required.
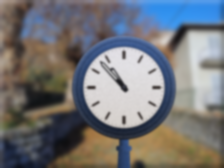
10:53
